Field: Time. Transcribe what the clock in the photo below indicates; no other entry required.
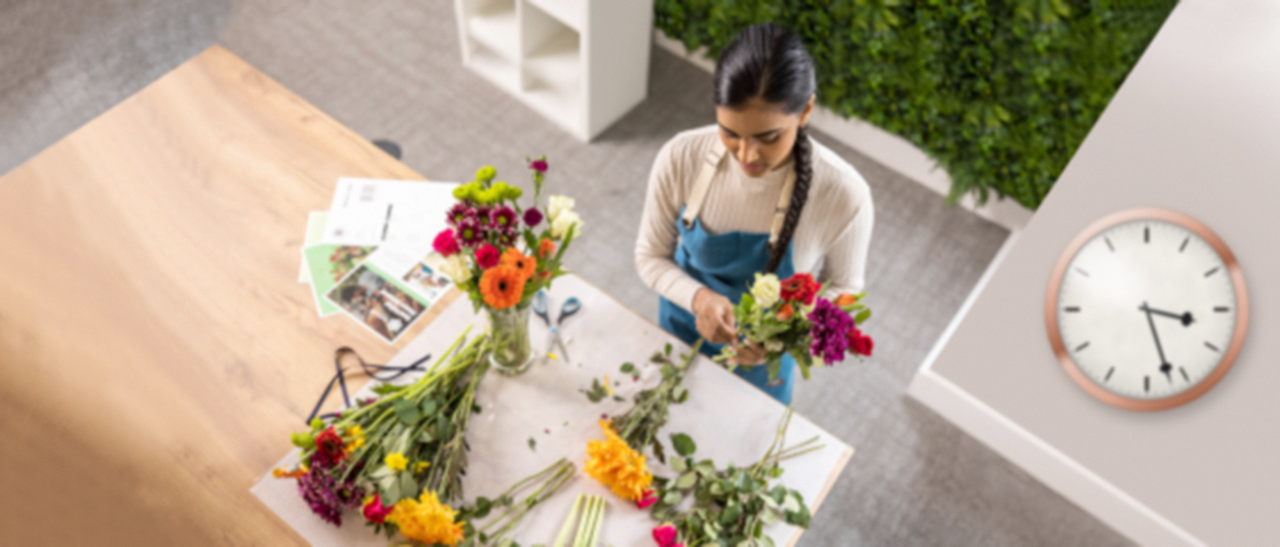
3:27
